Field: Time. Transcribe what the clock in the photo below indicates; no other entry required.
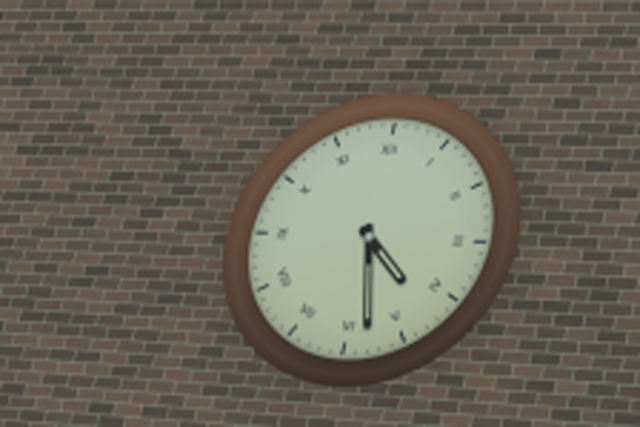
4:28
